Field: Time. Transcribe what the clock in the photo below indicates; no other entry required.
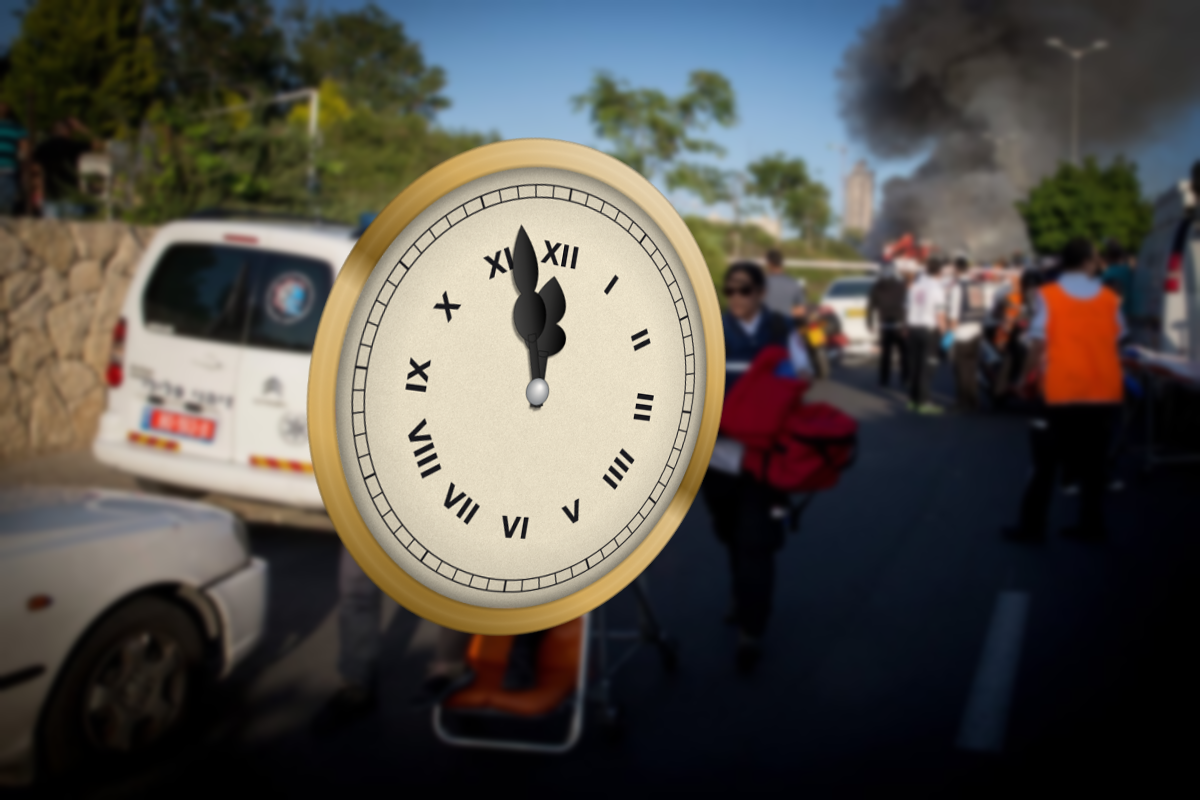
11:57
